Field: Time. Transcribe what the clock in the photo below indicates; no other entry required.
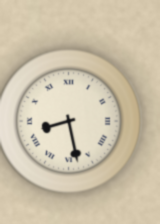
8:28
